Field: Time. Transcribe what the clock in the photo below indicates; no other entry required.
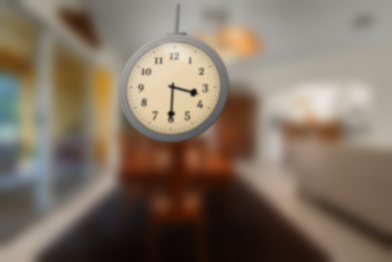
3:30
